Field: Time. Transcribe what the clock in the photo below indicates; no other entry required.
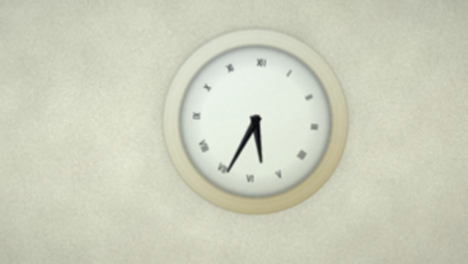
5:34
